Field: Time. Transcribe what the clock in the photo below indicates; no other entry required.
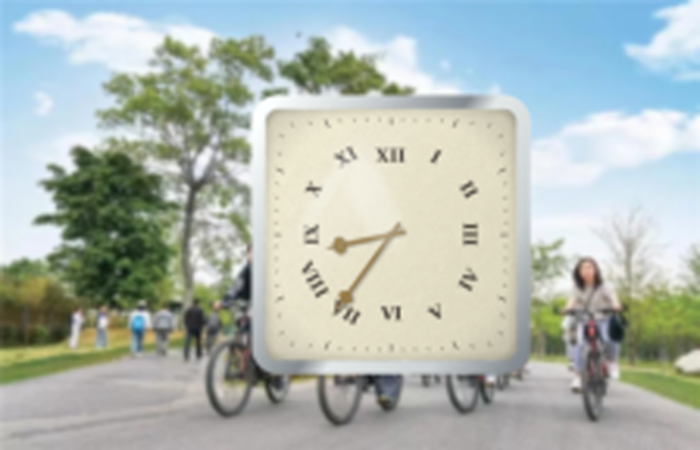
8:36
